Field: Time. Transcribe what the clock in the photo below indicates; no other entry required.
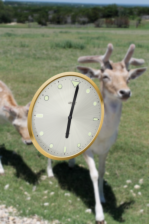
6:01
